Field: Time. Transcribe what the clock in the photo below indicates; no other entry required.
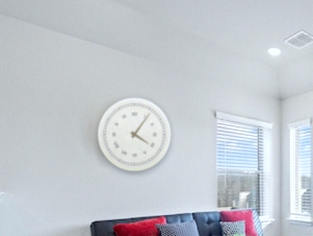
4:06
